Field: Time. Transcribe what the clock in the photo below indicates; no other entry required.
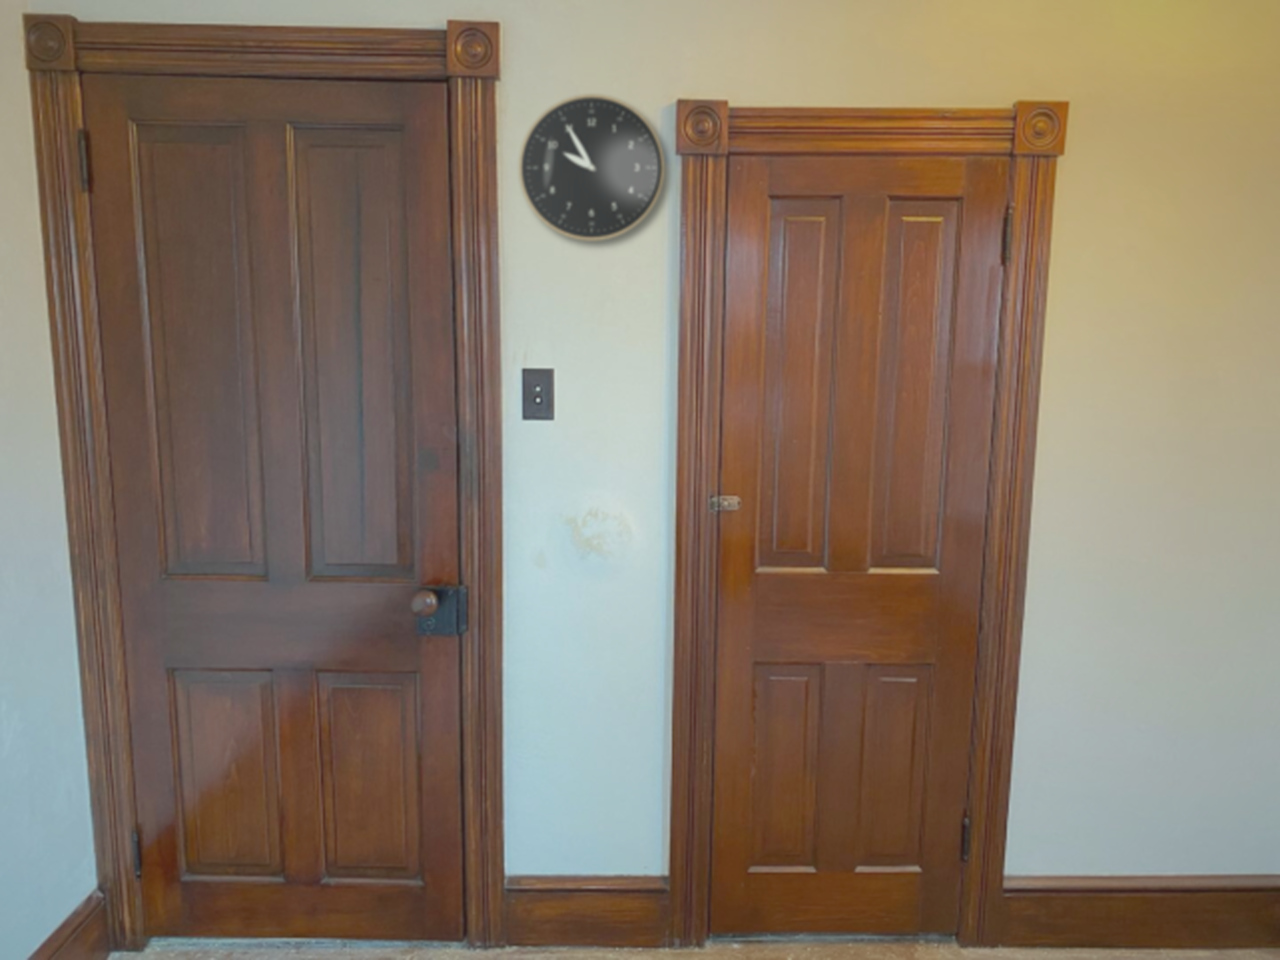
9:55
